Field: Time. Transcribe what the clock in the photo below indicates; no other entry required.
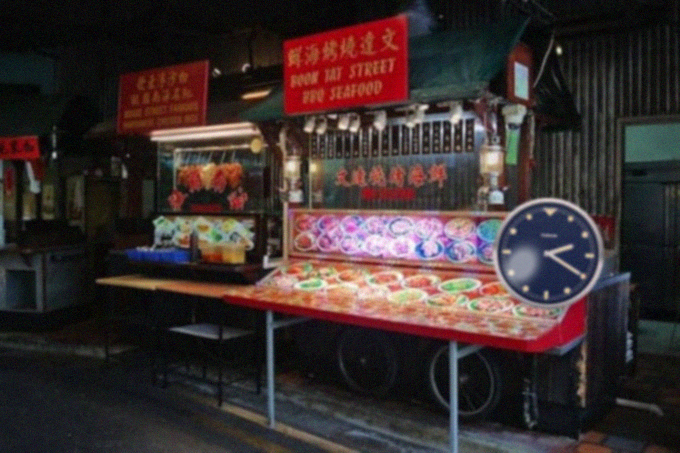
2:20
